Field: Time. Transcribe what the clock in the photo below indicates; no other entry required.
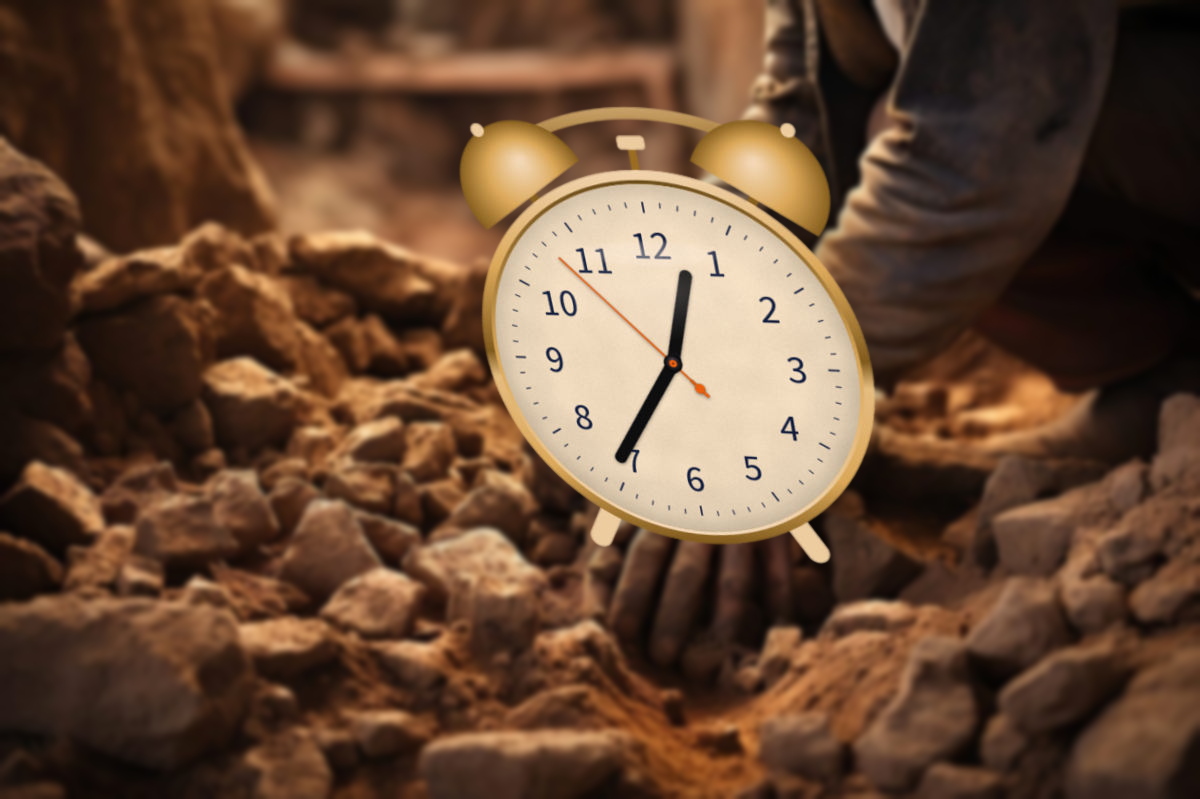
12:35:53
